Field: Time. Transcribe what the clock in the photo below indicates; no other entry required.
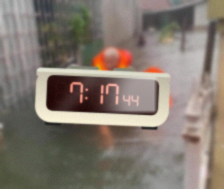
7:17:44
